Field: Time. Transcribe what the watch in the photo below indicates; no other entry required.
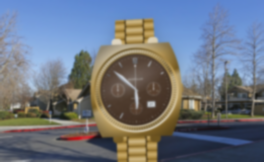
5:52
